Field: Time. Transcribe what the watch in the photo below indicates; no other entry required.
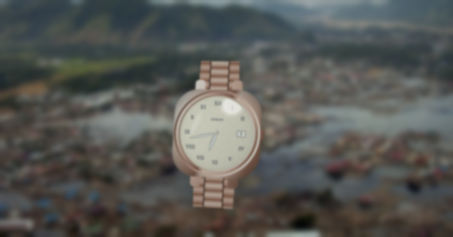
6:43
